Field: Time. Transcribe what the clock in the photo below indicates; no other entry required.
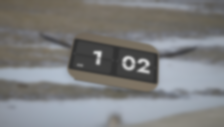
1:02
